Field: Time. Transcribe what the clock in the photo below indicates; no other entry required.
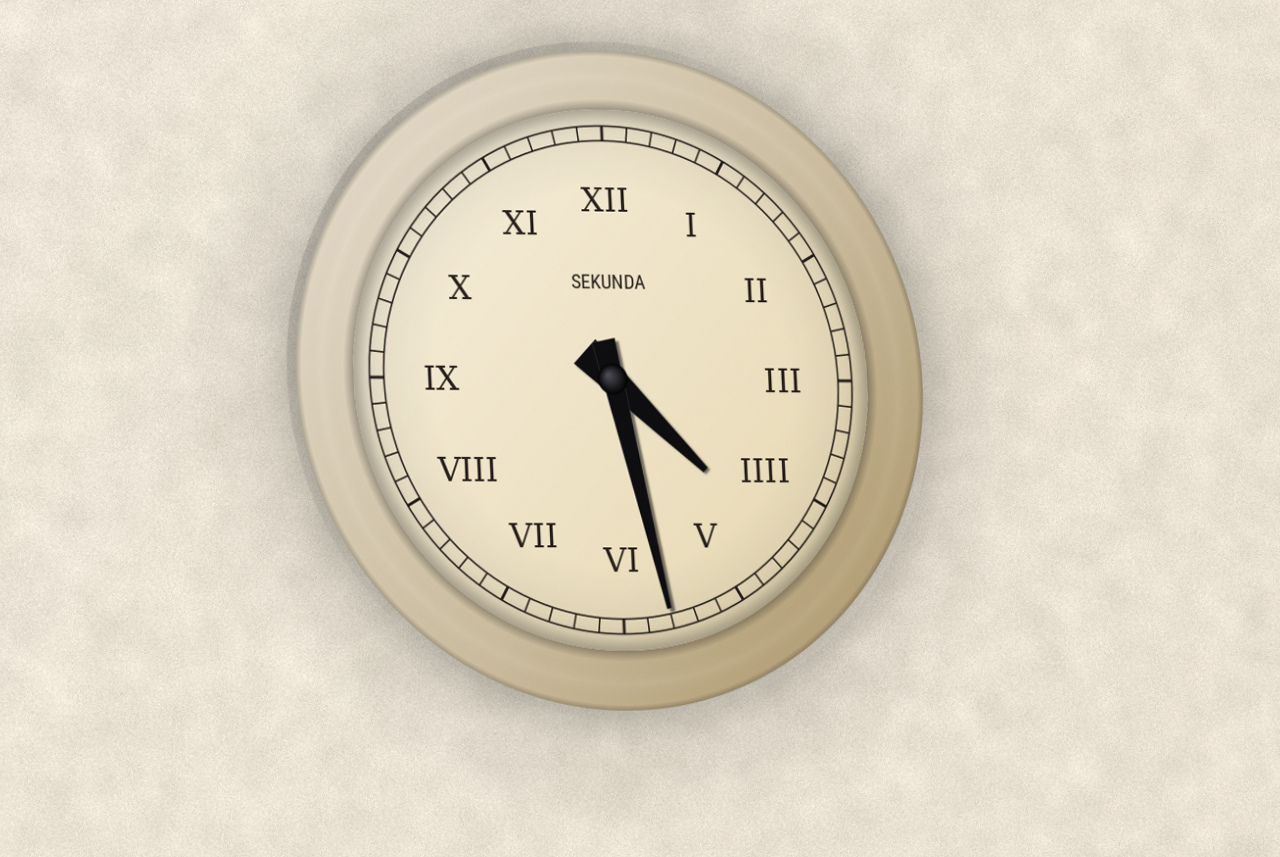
4:28
